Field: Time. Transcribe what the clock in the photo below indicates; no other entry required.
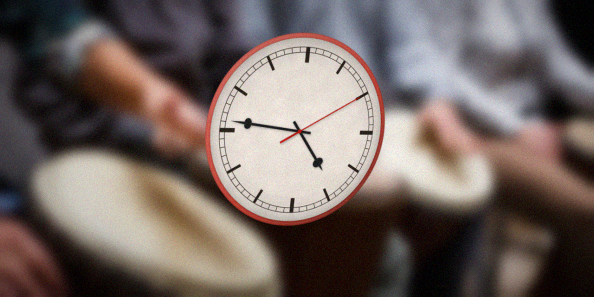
4:46:10
